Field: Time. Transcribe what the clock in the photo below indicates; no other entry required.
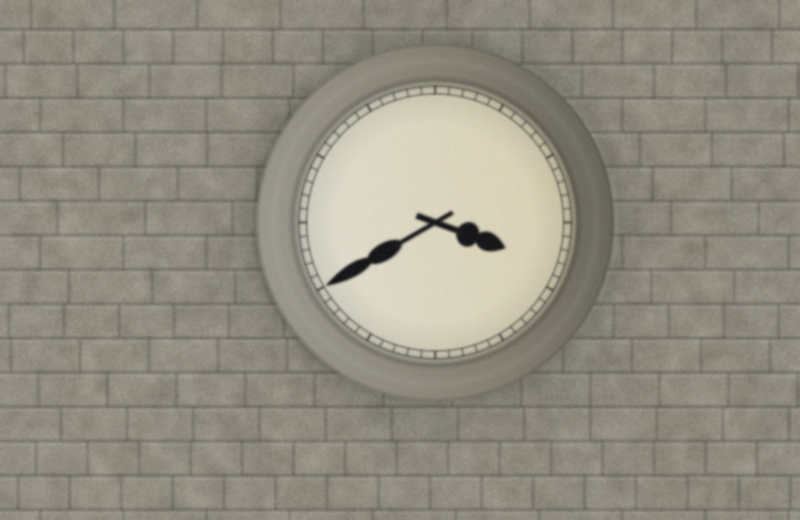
3:40
